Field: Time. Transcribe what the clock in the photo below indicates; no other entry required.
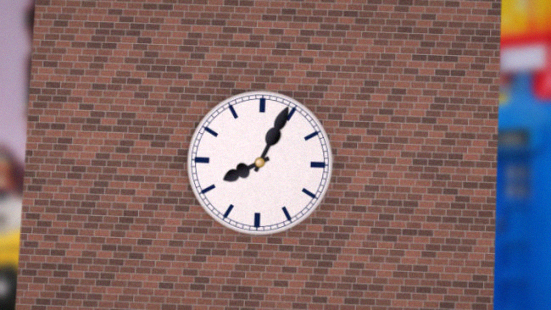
8:04
